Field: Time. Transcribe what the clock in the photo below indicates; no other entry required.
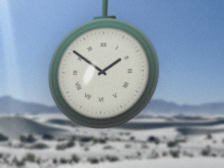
1:51
